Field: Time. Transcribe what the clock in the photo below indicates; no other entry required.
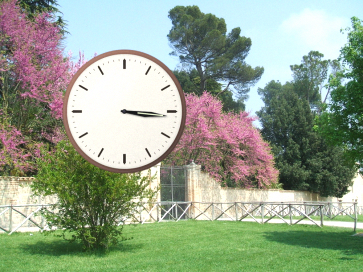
3:16
